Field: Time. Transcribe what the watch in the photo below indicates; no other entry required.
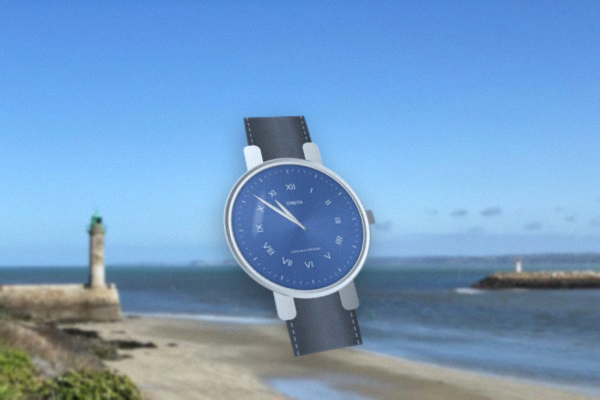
10:52
